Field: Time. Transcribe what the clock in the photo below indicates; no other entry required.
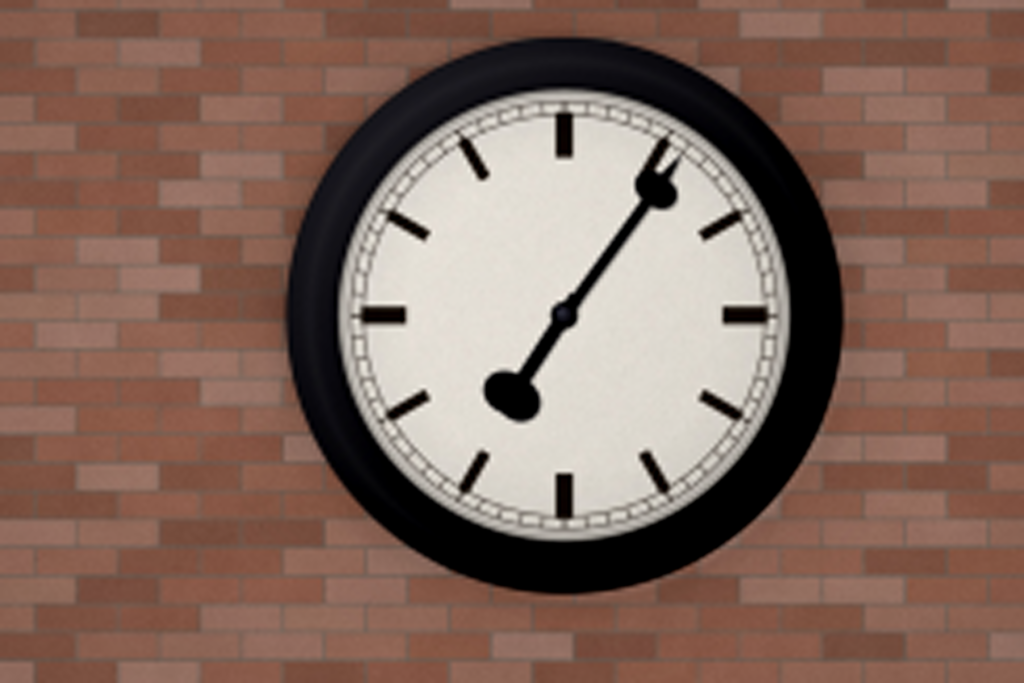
7:06
